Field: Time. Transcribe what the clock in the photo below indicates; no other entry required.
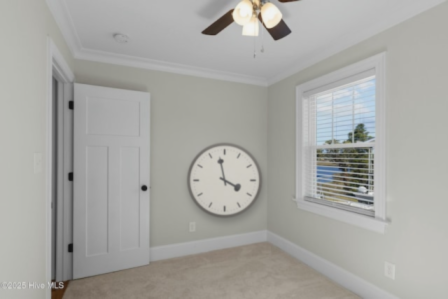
3:58
